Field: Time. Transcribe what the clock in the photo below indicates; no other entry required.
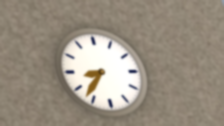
8:37
